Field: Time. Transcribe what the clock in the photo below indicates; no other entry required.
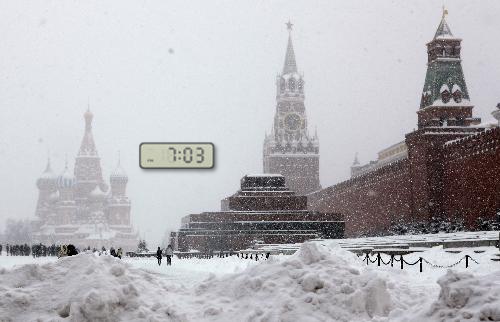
7:03
